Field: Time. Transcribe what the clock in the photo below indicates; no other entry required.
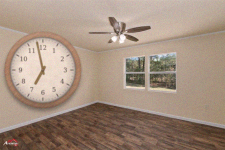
6:58
